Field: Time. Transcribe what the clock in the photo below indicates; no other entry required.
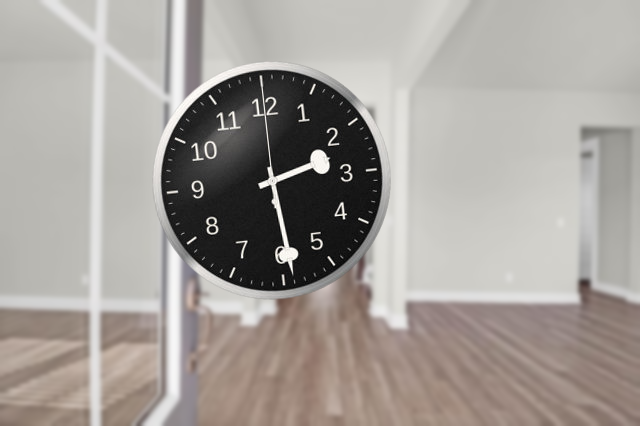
2:29:00
